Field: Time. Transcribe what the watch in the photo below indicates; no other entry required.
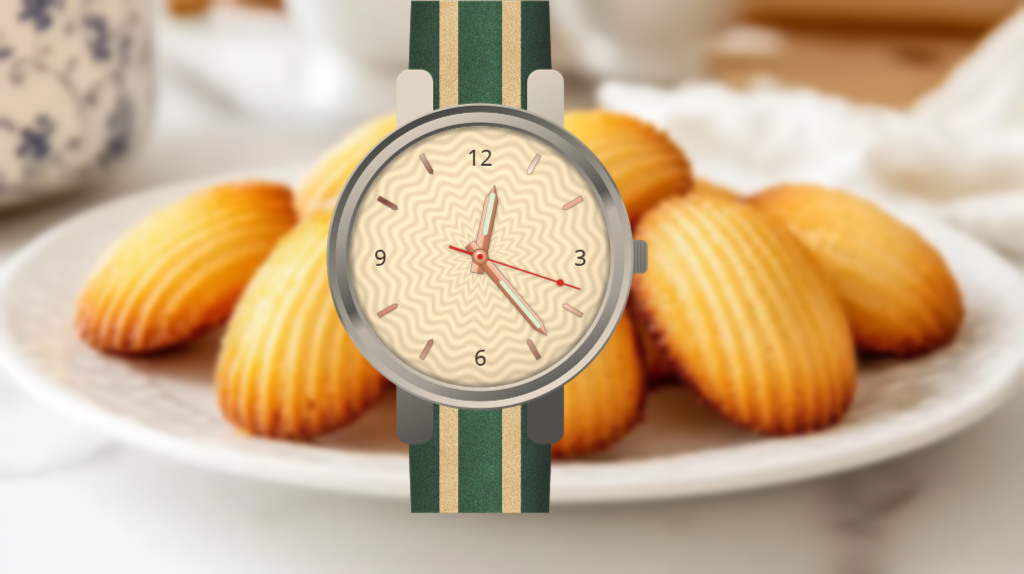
12:23:18
